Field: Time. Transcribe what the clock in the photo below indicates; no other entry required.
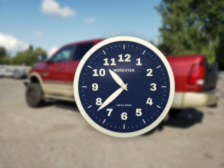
10:38
